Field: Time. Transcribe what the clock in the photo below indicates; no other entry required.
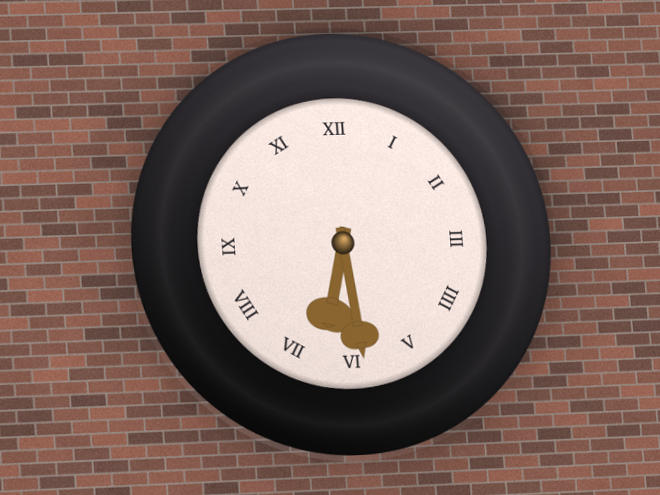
6:29
